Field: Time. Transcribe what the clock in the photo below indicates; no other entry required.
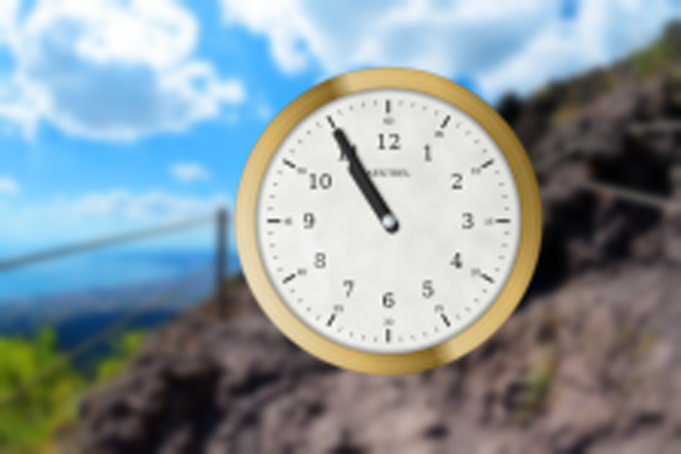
10:55
